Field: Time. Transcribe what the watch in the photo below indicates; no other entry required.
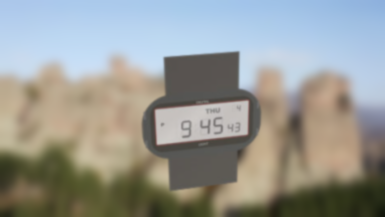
9:45
